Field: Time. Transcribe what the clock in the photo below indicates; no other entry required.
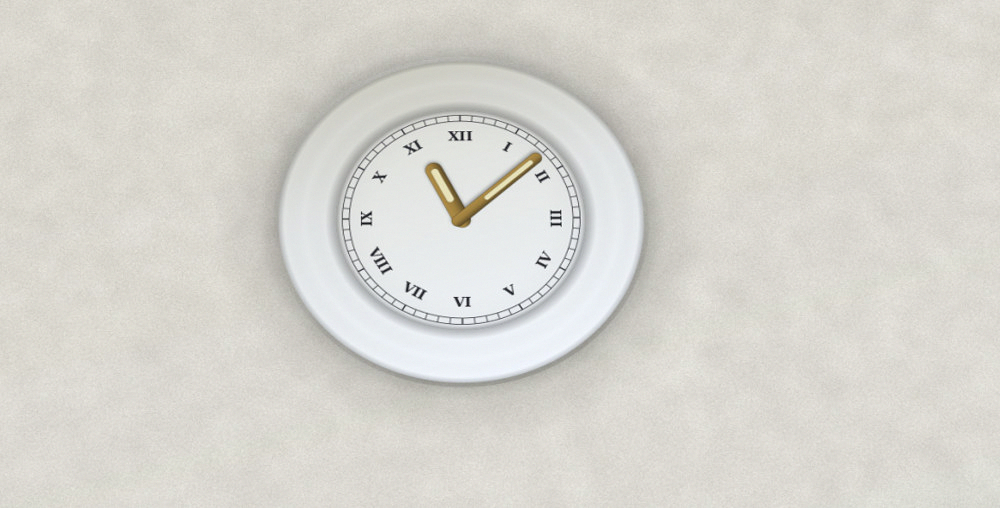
11:08
